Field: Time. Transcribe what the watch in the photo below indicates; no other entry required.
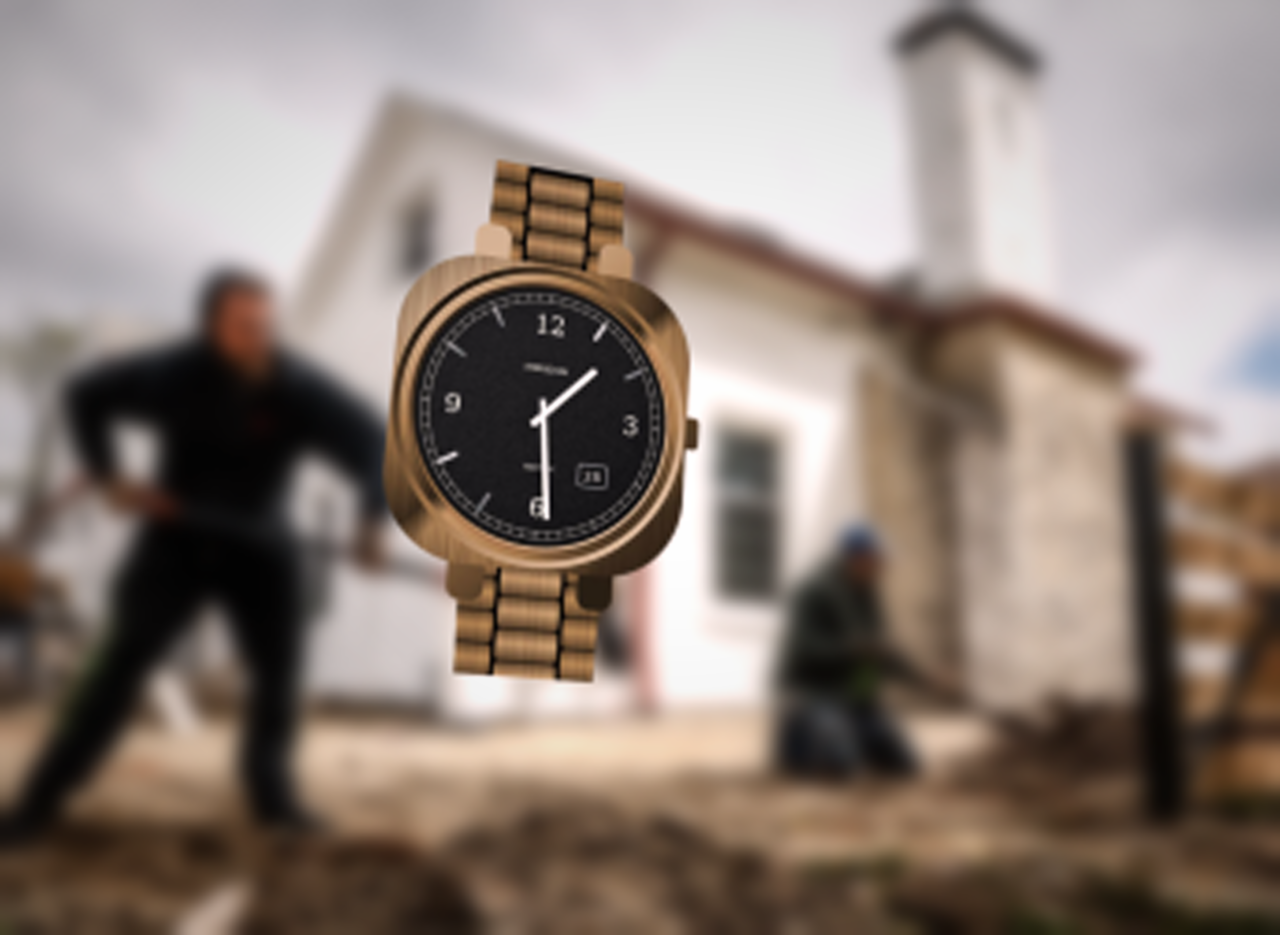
1:29
